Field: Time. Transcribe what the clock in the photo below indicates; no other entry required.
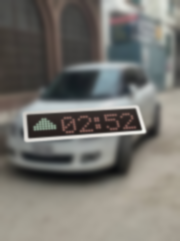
2:52
